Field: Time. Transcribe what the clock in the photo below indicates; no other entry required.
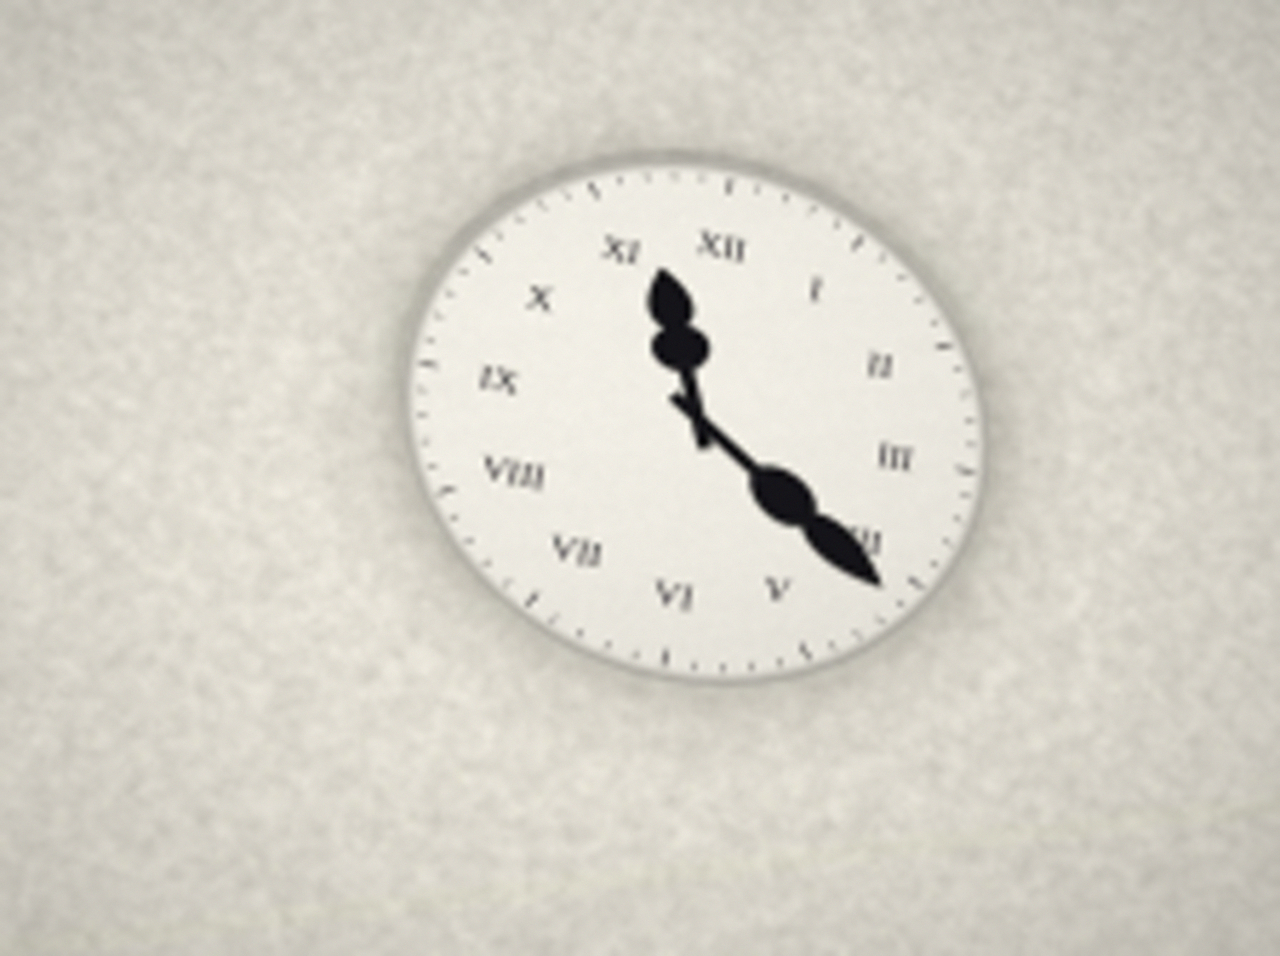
11:21
